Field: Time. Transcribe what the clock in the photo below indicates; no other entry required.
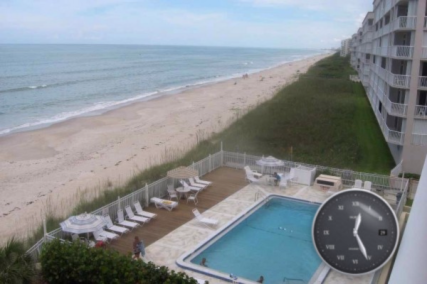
12:26
